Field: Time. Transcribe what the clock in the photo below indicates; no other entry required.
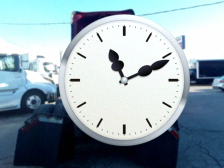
11:11
